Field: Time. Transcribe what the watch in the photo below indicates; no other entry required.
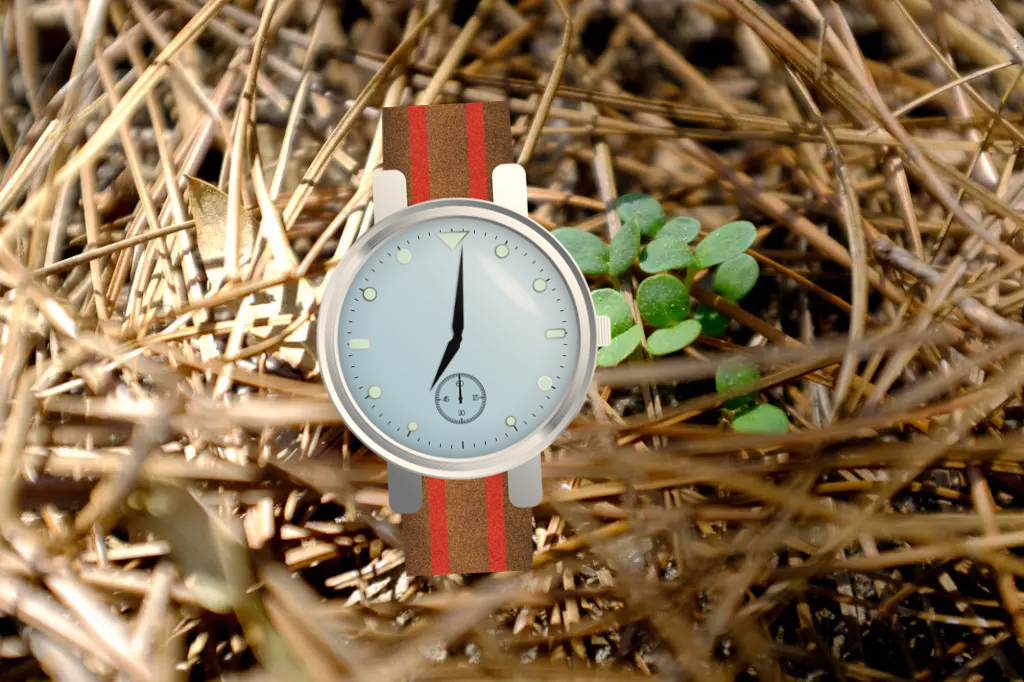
7:01
